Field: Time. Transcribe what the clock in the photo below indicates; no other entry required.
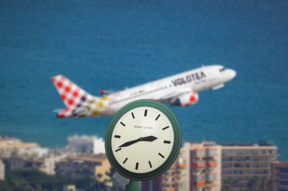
2:41
